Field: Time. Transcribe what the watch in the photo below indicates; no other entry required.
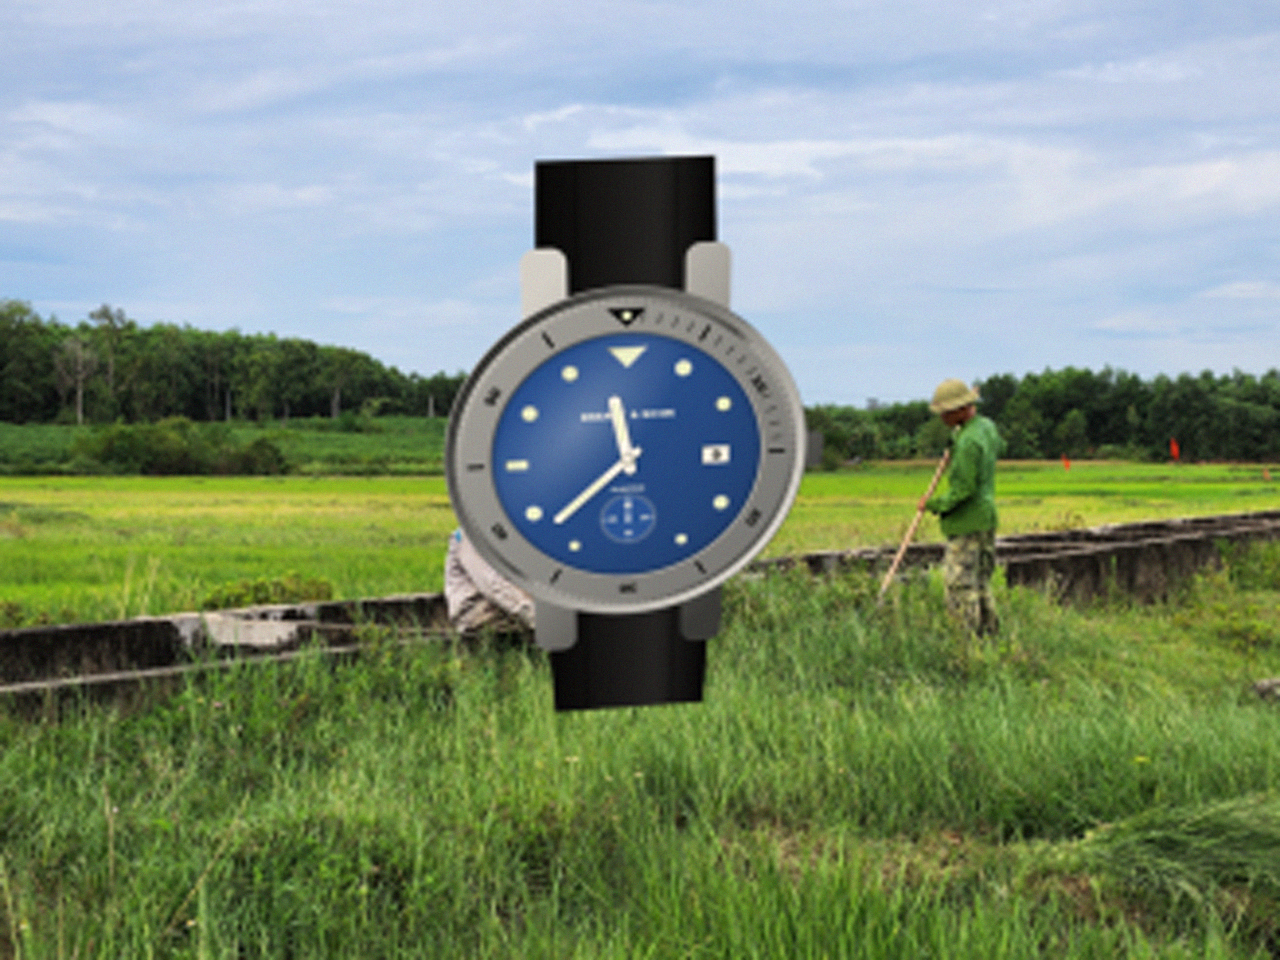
11:38
